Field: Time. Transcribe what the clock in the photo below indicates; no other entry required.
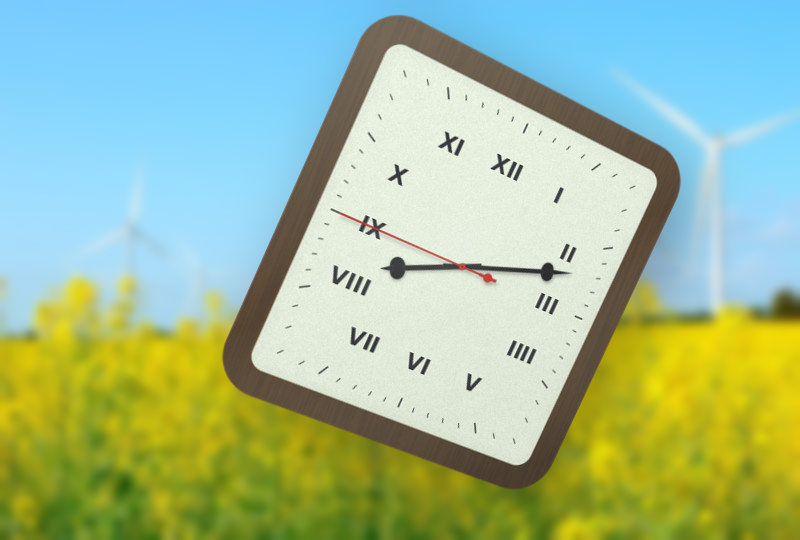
8:11:45
